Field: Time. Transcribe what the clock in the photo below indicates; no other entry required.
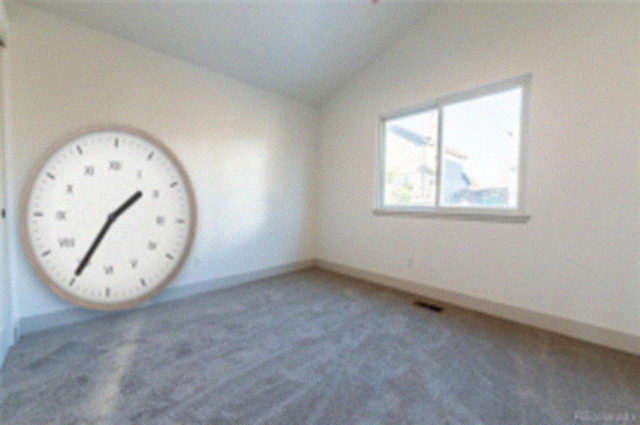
1:35
